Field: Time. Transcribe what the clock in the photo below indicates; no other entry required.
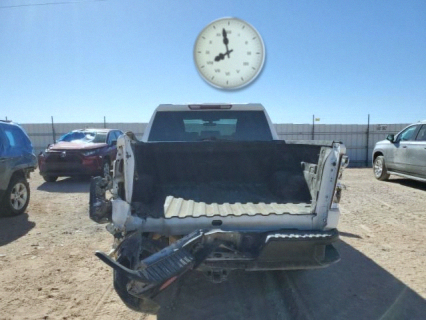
7:58
